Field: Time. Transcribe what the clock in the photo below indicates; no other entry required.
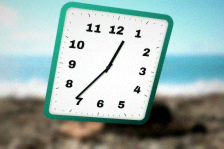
12:36
